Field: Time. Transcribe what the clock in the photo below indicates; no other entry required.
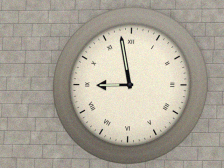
8:58
